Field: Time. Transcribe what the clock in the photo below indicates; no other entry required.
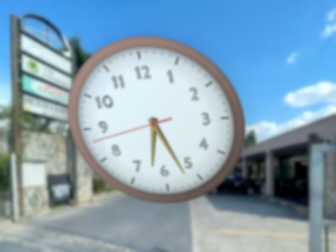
6:26:43
